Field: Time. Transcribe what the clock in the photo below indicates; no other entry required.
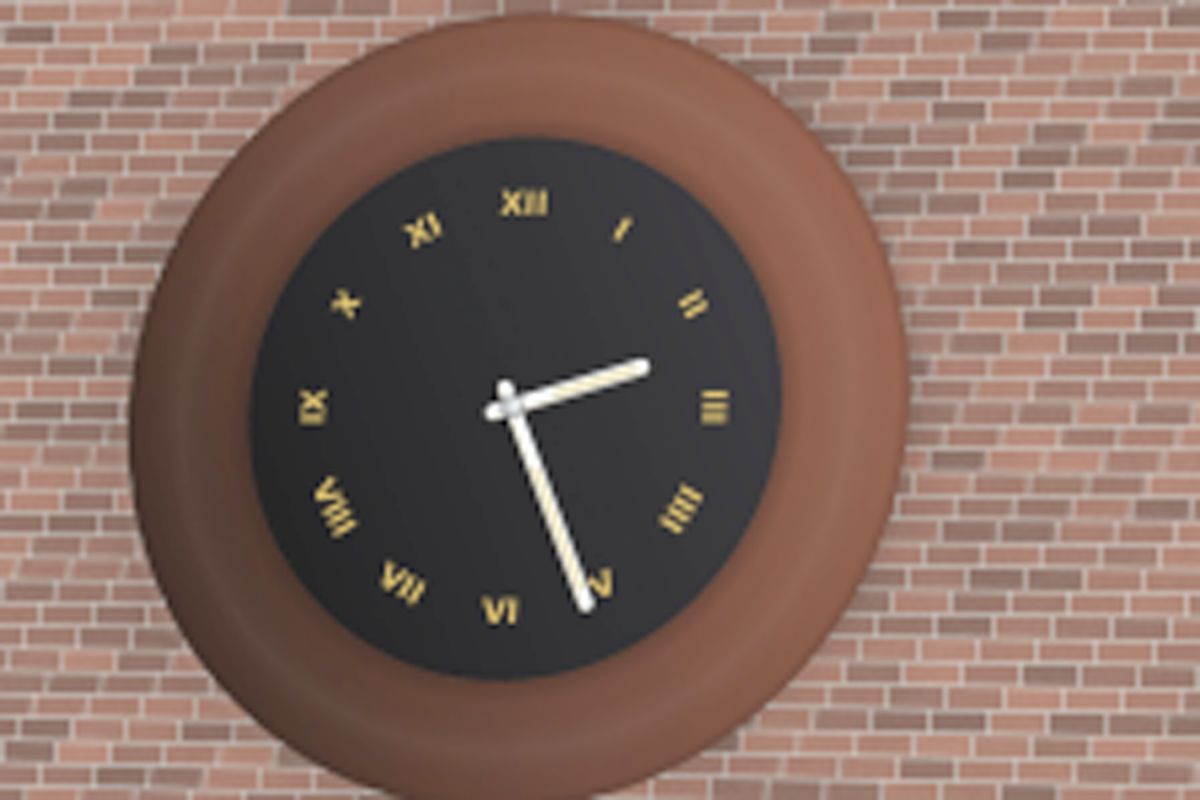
2:26
